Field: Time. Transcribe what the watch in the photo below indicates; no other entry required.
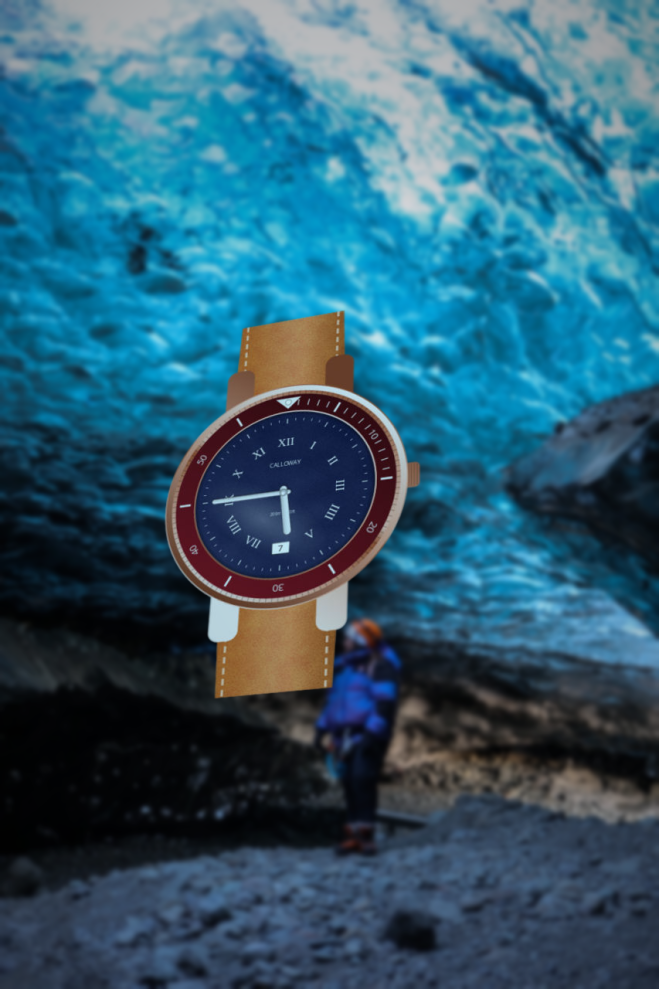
5:45
